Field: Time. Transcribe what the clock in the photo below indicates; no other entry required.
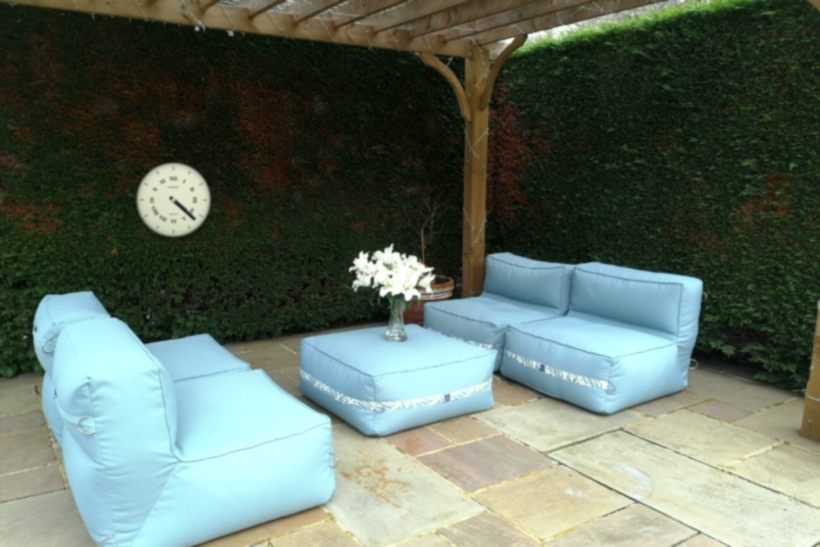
4:22
